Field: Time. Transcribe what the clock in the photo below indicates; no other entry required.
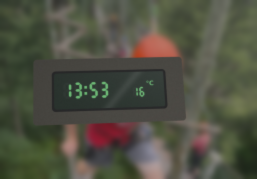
13:53
